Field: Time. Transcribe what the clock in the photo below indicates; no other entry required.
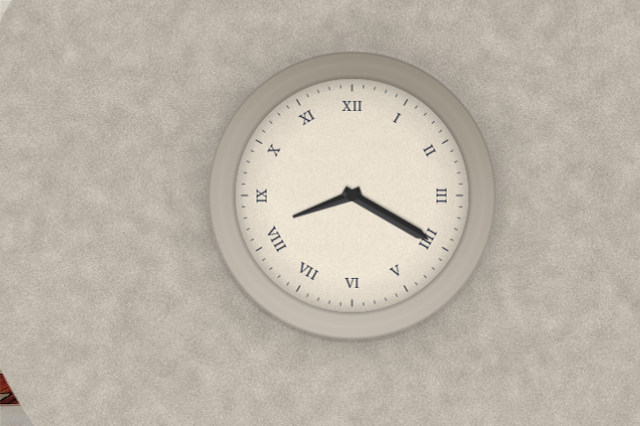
8:20
